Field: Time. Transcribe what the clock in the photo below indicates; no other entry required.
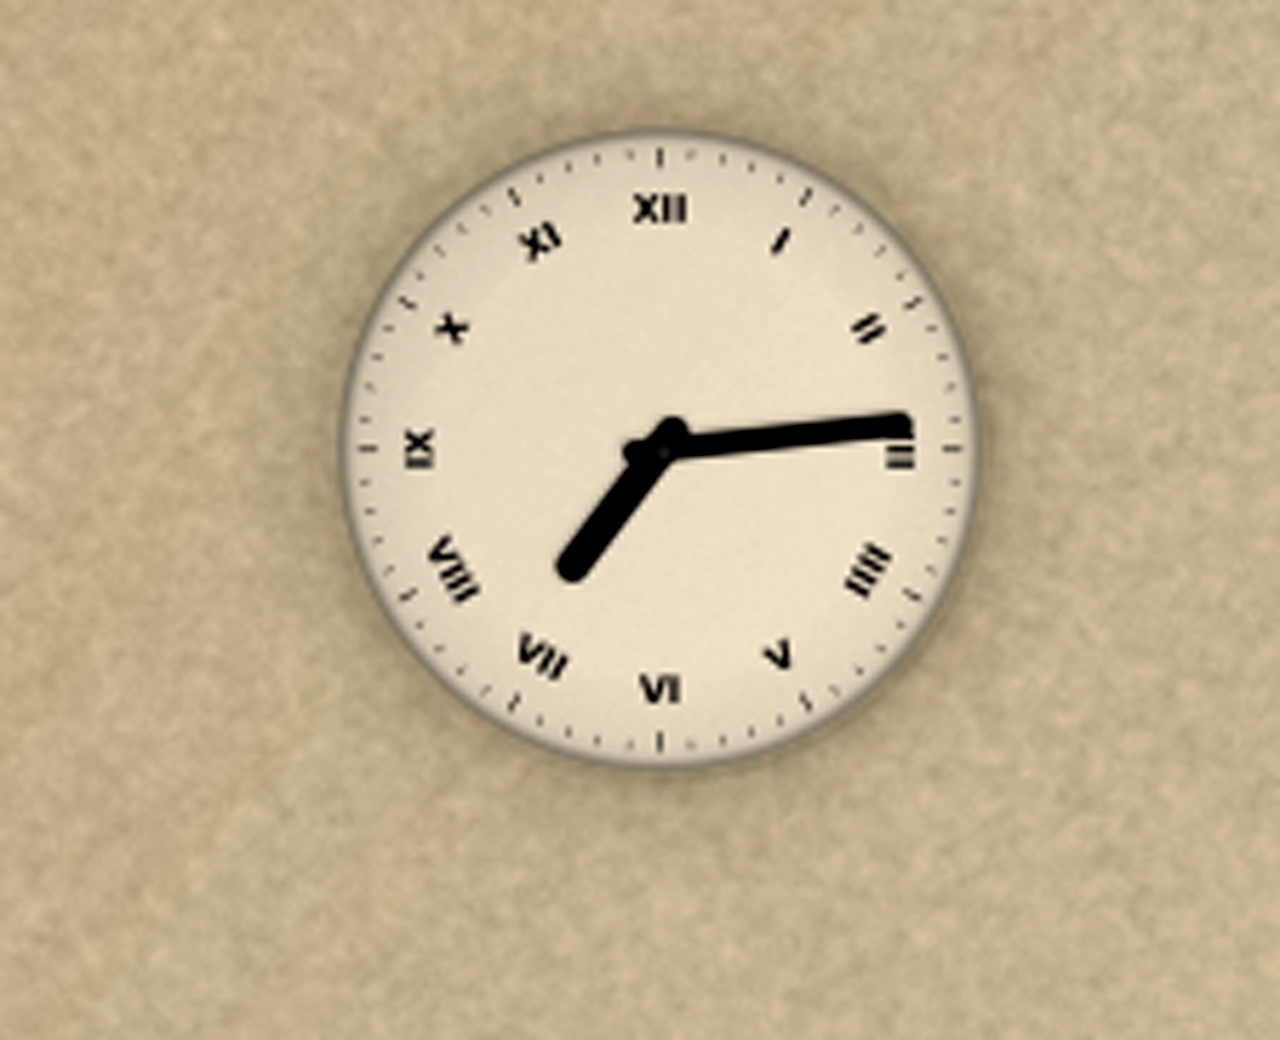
7:14
